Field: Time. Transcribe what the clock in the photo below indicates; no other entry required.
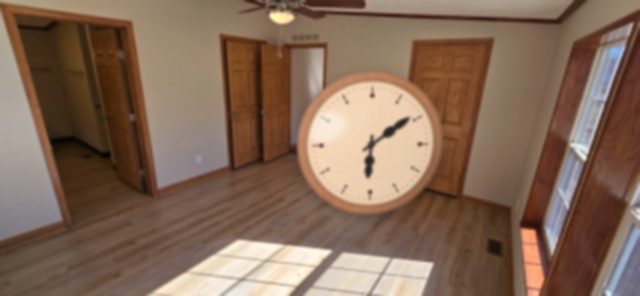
6:09
